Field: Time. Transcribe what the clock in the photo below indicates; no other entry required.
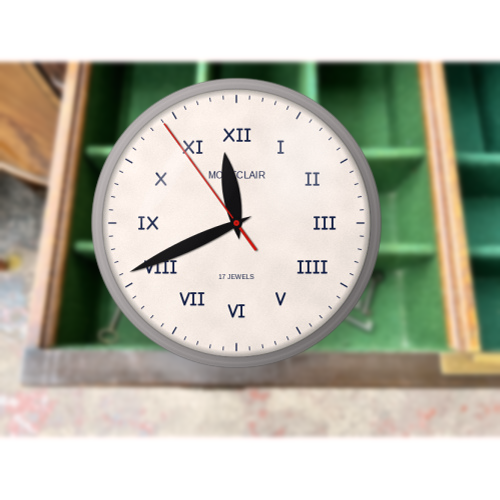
11:40:54
